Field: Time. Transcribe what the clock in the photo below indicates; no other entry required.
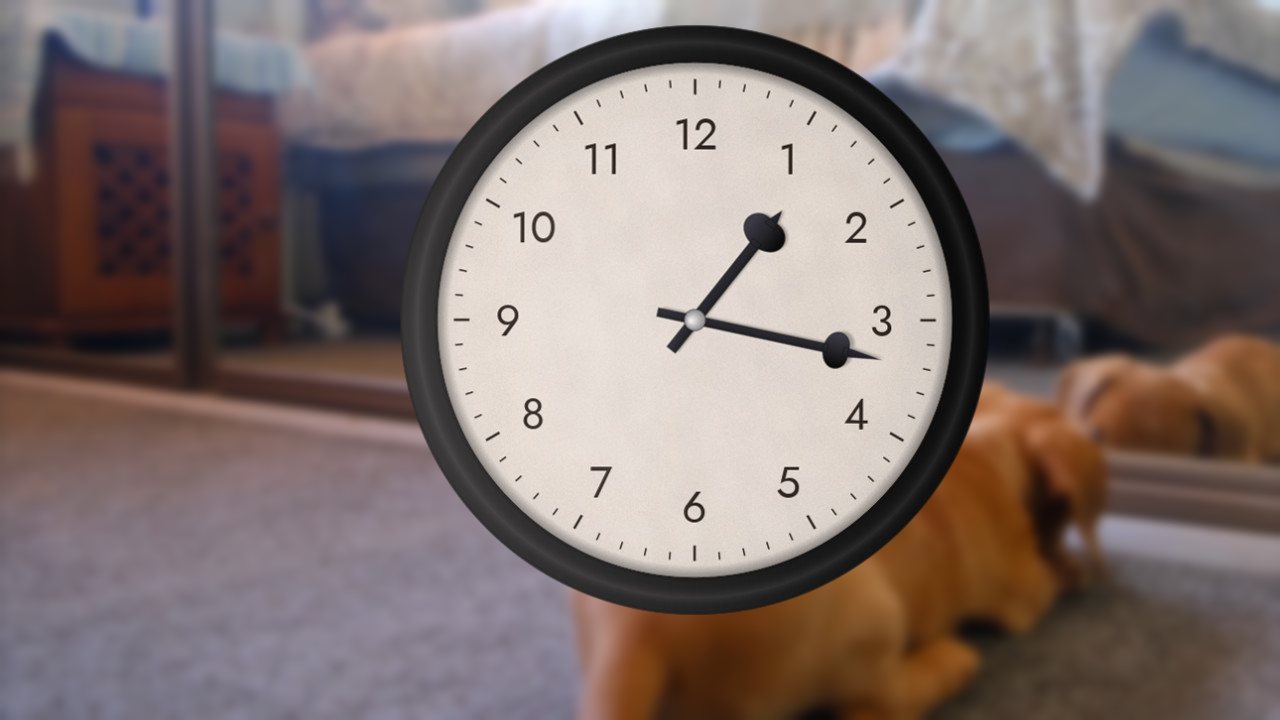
1:17
